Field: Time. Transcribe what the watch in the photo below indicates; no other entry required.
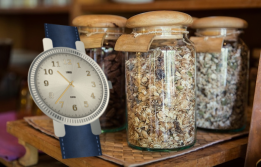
10:37
